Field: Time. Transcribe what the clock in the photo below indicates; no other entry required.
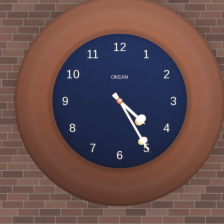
4:25
